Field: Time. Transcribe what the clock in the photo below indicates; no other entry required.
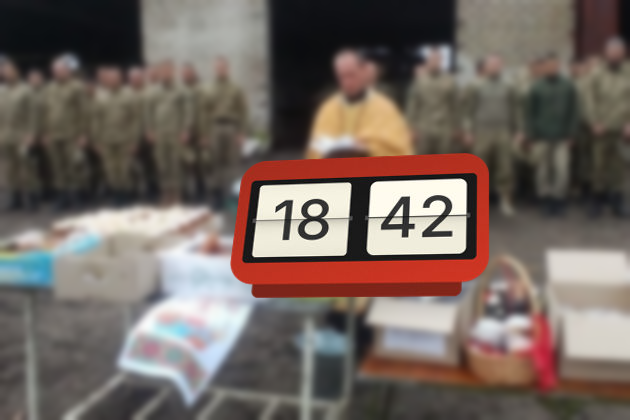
18:42
